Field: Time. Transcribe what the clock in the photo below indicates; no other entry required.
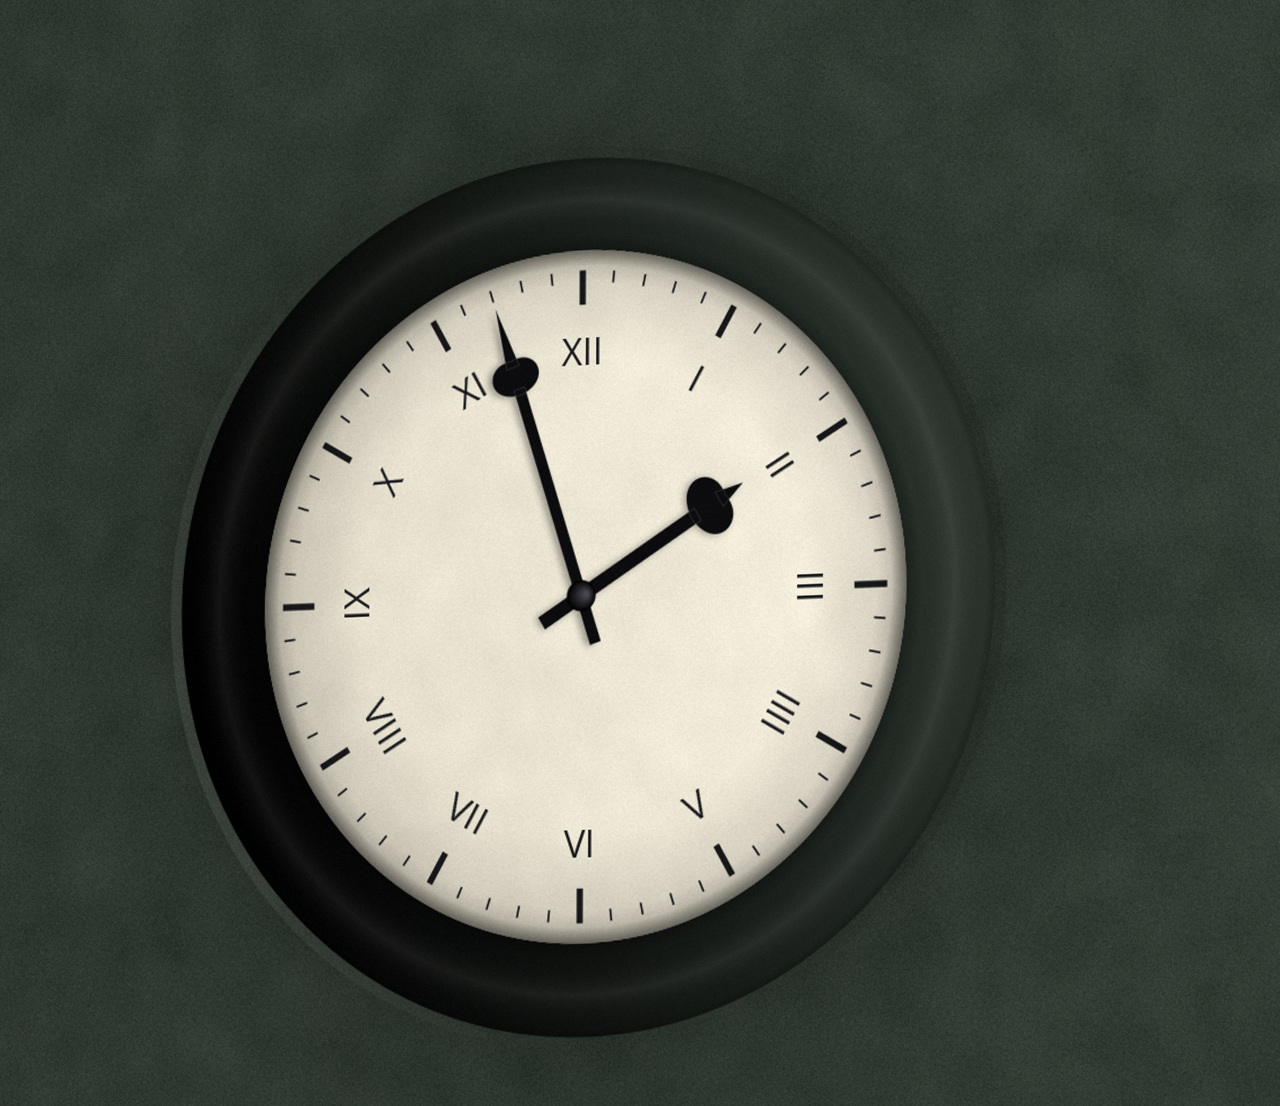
1:57
